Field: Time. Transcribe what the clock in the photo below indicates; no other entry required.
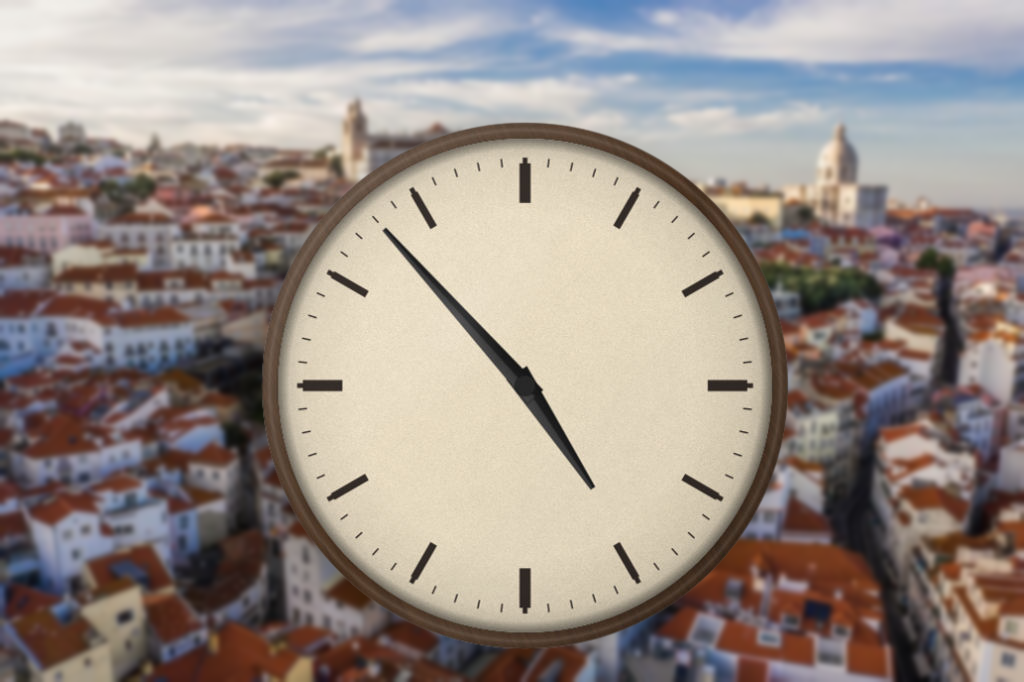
4:53
